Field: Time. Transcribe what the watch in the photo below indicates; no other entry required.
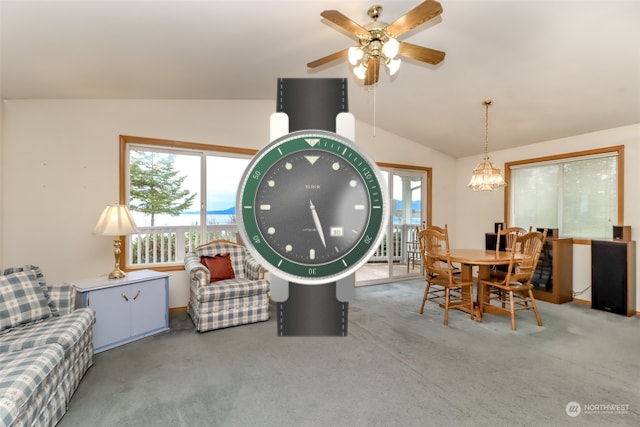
5:27
